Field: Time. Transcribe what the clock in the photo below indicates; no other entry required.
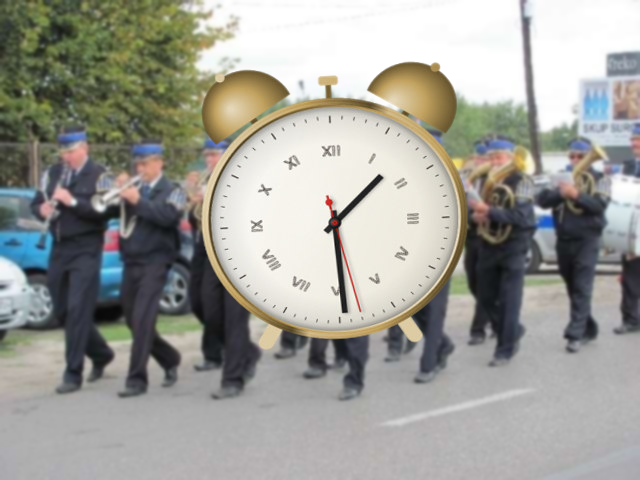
1:29:28
